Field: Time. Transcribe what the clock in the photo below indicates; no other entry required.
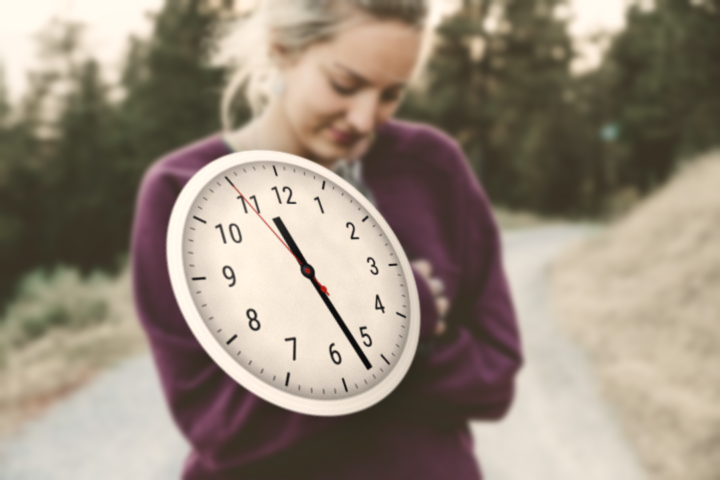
11:26:55
